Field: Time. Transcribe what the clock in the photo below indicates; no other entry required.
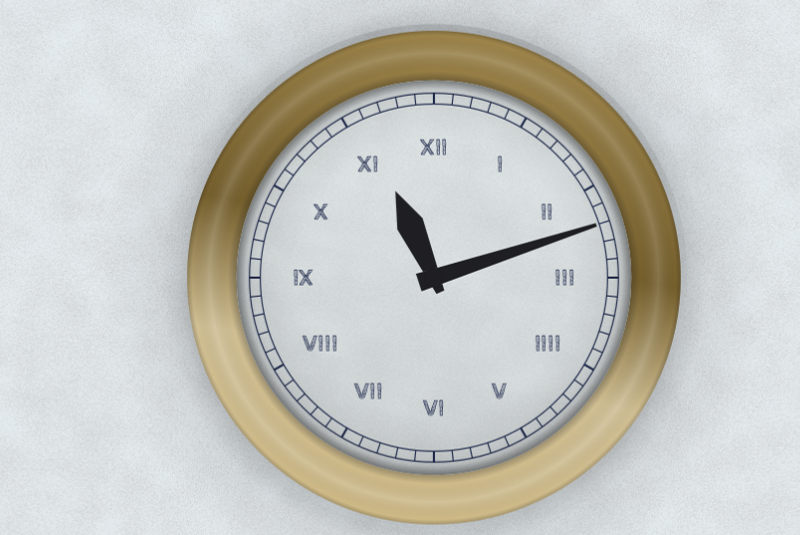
11:12
